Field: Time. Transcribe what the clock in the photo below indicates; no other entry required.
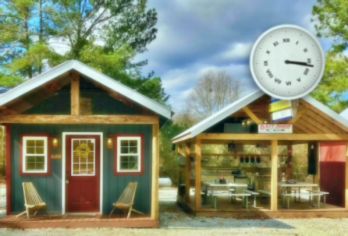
3:17
